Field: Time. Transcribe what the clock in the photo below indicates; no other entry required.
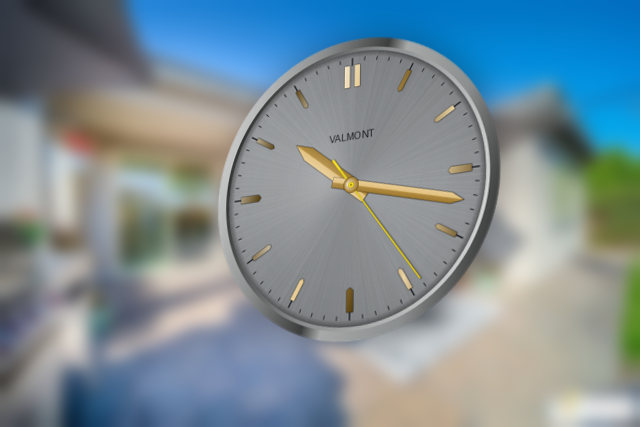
10:17:24
